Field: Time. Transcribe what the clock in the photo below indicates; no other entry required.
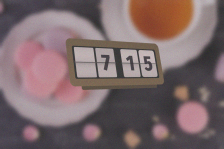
7:15
